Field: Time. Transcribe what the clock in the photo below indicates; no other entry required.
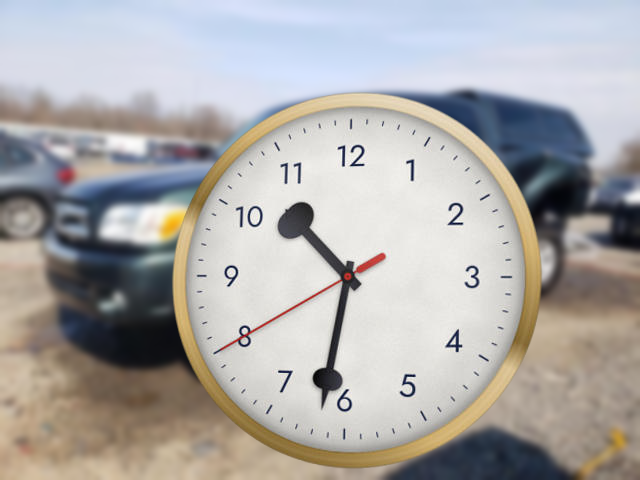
10:31:40
